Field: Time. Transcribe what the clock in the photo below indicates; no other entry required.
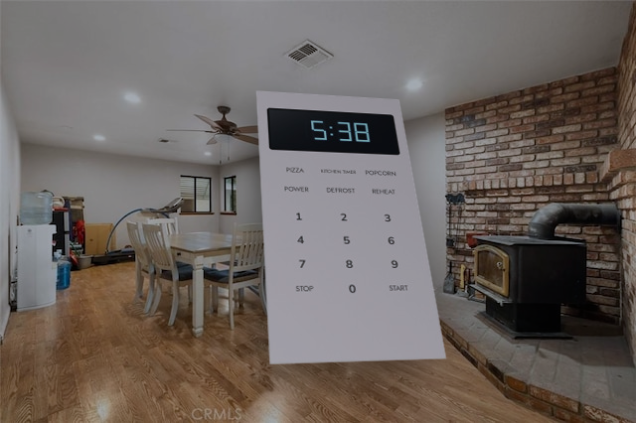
5:38
